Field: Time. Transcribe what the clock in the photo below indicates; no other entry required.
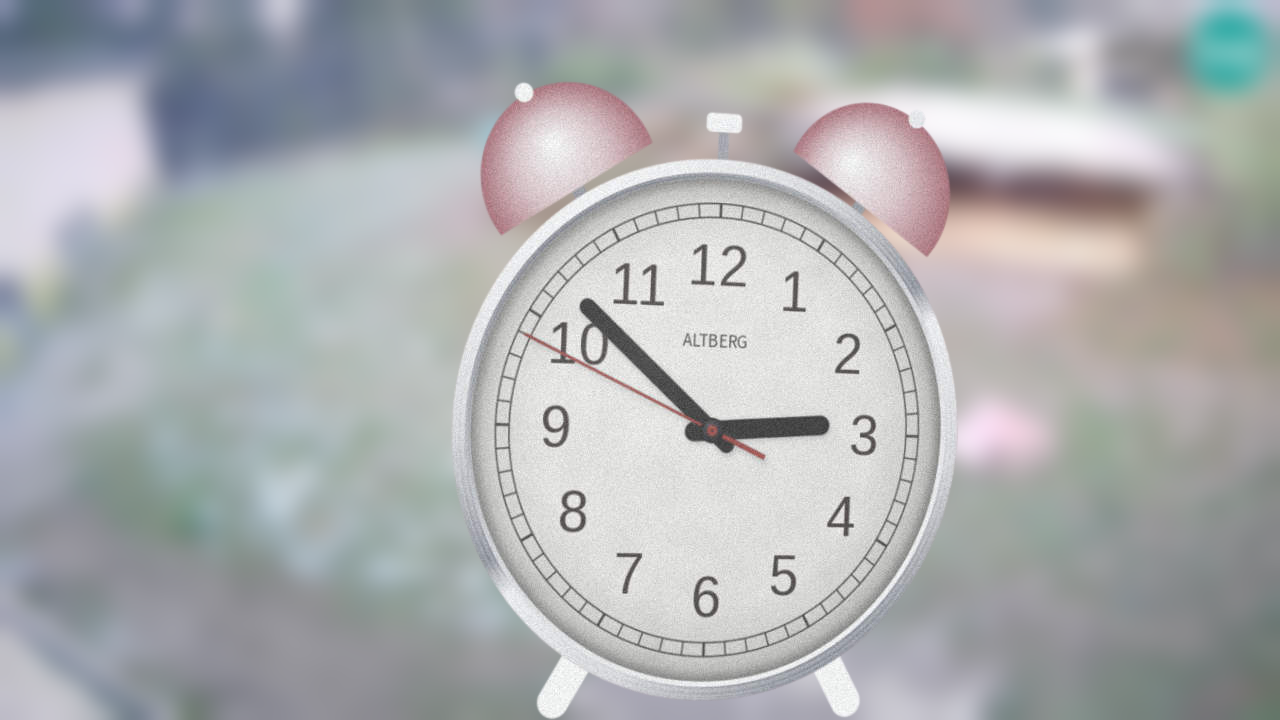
2:51:49
